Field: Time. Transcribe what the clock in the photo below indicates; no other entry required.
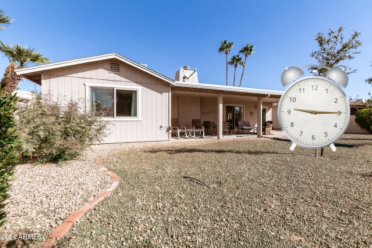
9:15
